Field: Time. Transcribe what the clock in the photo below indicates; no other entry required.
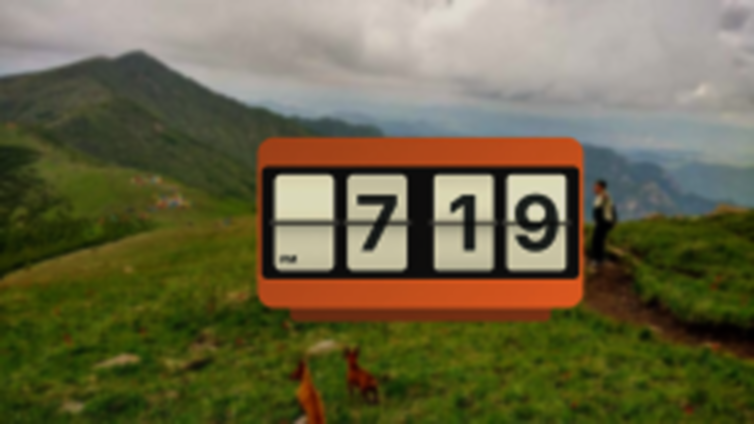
7:19
